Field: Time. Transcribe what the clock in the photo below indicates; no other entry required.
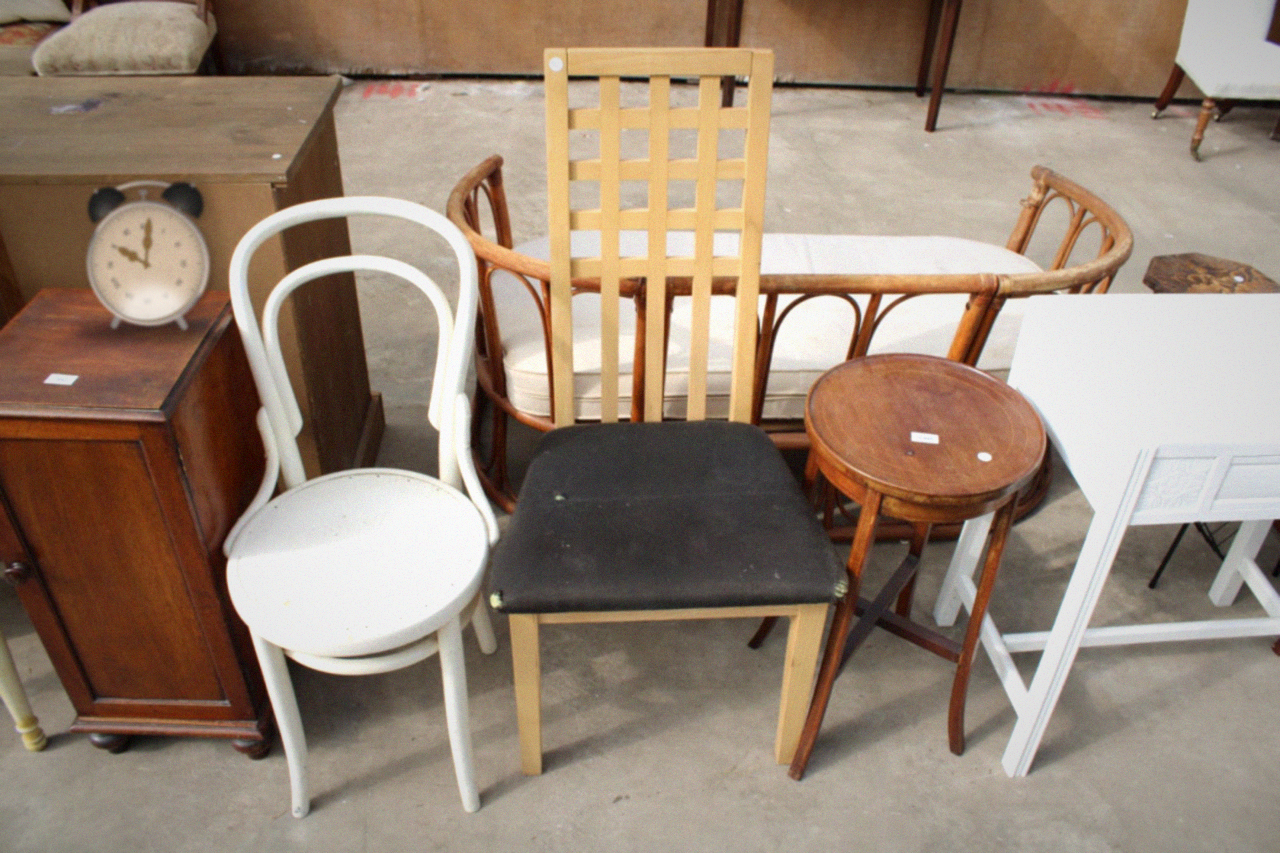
10:01
